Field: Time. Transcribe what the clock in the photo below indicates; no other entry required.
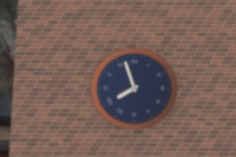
7:57
